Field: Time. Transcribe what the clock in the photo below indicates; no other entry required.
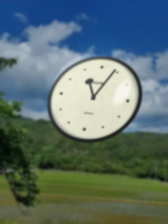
11:04
